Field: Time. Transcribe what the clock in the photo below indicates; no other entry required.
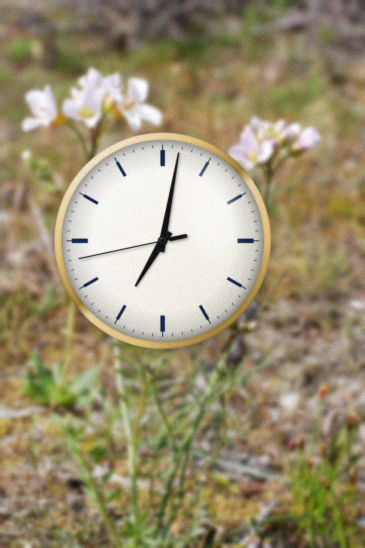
7:01:43
